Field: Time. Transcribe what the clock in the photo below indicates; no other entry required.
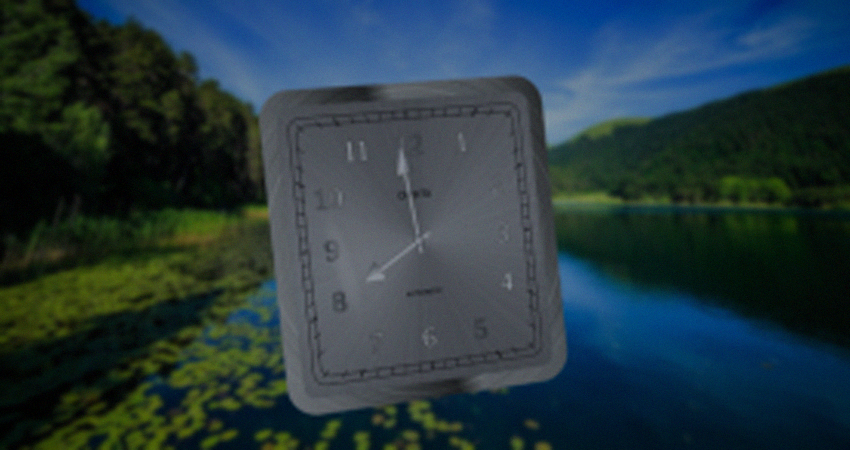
7:59
